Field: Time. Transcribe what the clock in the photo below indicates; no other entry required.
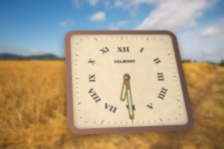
6:30
